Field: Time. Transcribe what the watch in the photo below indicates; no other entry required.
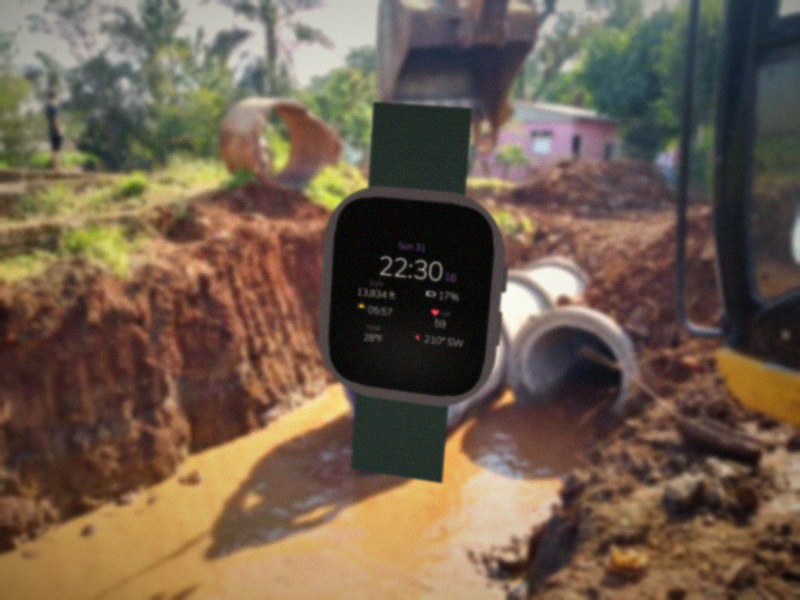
22:30
